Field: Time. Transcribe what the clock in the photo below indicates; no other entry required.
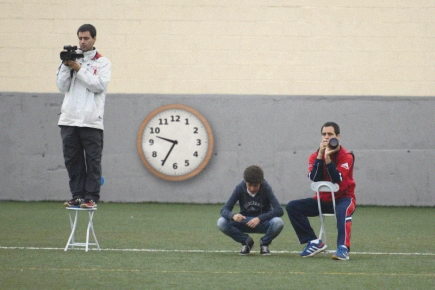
9:35
